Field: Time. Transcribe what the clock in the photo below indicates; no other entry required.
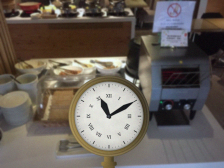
11:10
